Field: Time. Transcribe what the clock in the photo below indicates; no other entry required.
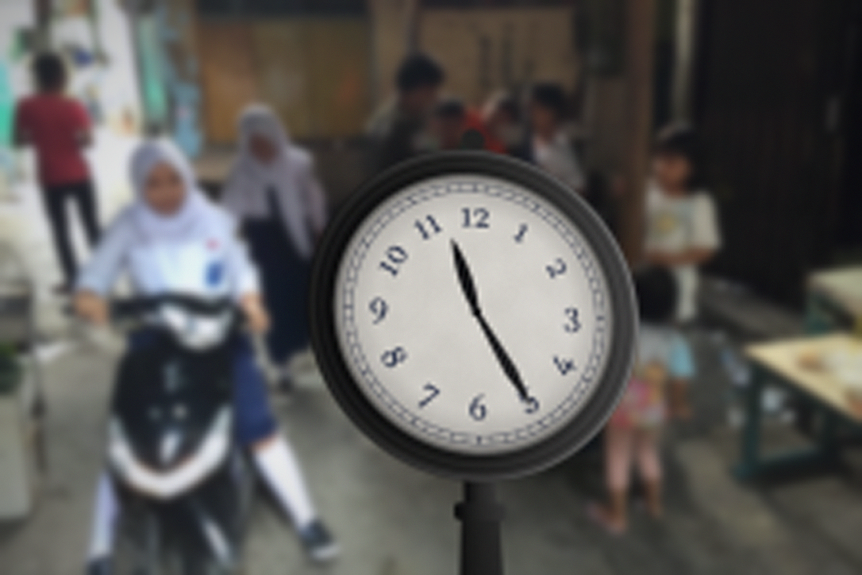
11:25
